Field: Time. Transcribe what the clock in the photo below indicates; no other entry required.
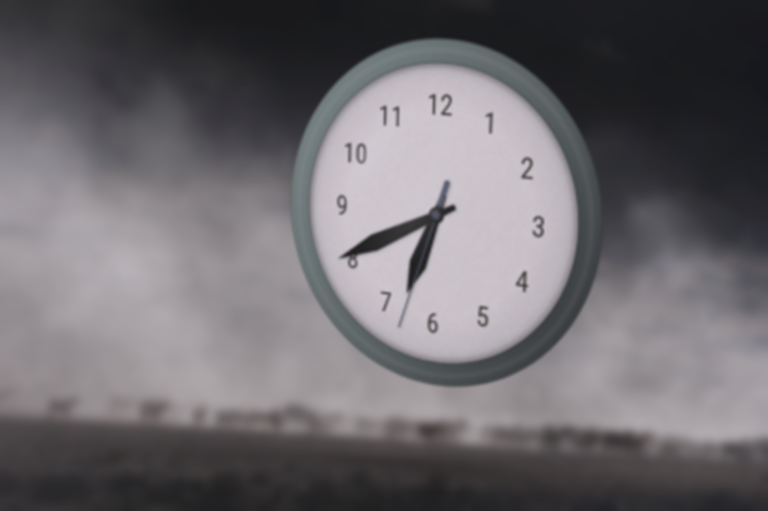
6:40:33
